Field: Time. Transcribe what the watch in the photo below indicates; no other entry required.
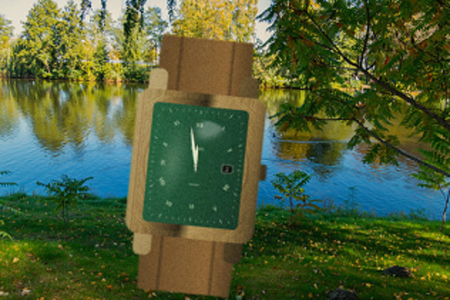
11:58
